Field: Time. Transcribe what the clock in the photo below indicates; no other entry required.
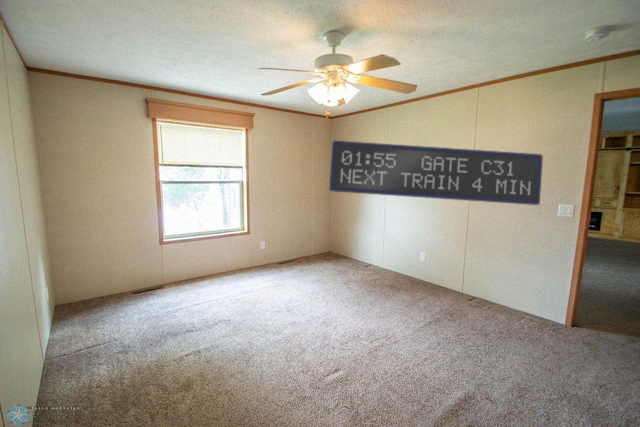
1:55
